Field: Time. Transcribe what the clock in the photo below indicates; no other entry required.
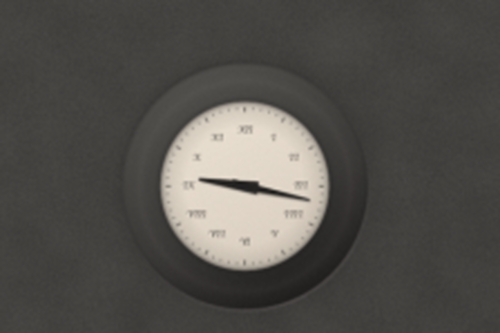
9:17
